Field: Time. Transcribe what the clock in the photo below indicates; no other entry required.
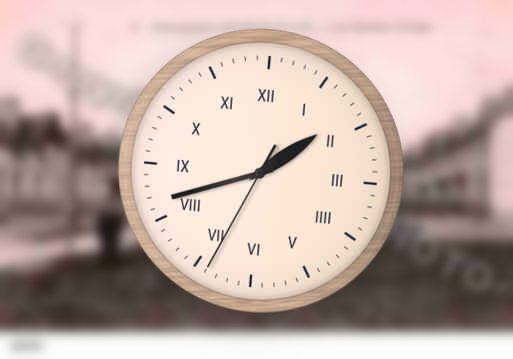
1:41:34
